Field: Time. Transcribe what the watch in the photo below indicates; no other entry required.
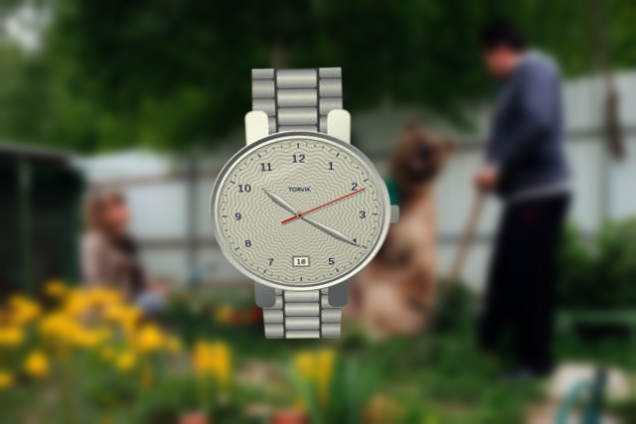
10:20:11
